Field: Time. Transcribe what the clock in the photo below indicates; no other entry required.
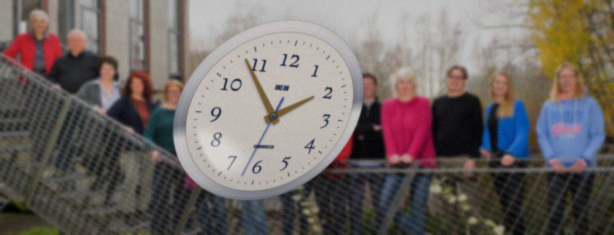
1:53:32
